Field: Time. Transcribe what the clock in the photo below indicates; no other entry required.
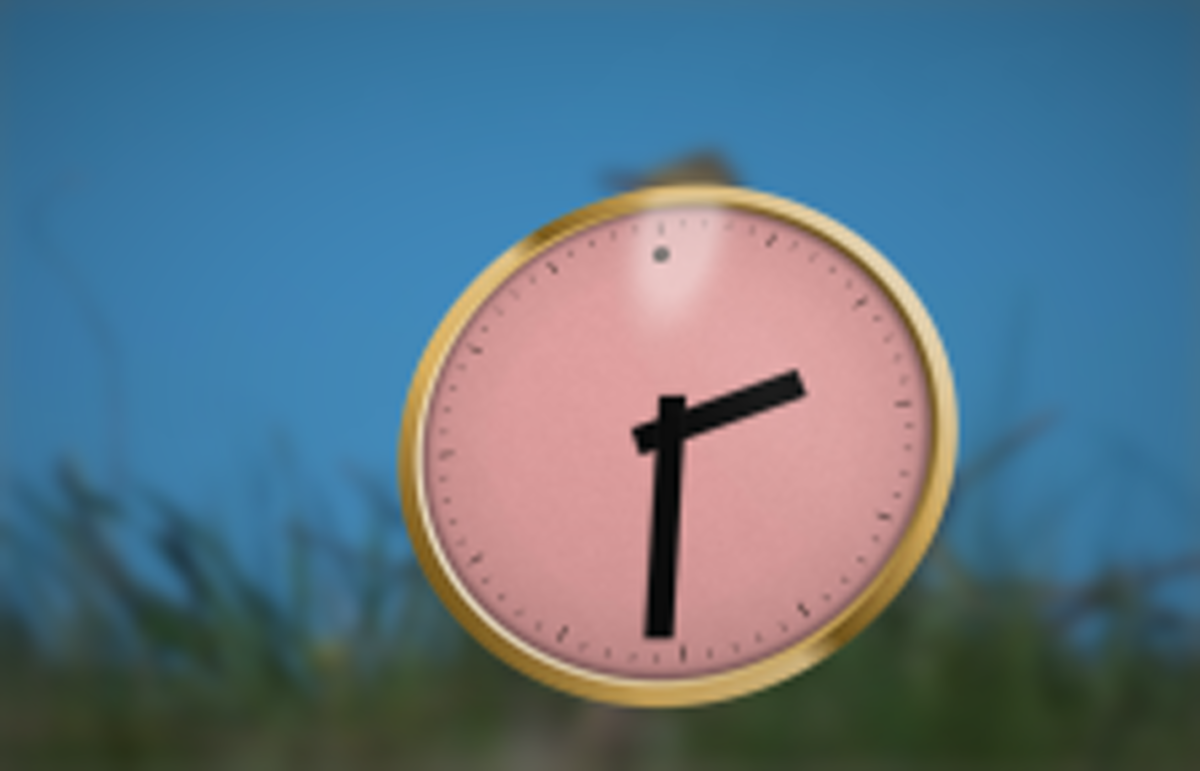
2:31
